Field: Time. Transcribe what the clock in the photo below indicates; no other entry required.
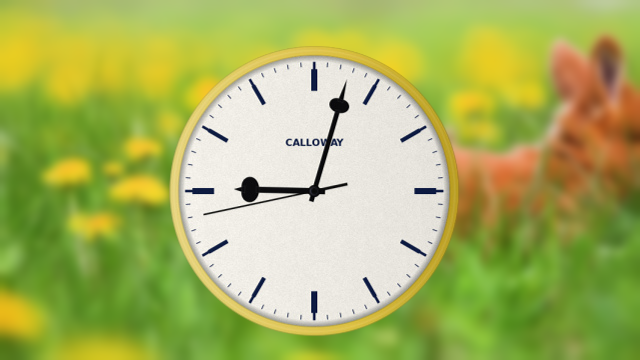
9:02:43
